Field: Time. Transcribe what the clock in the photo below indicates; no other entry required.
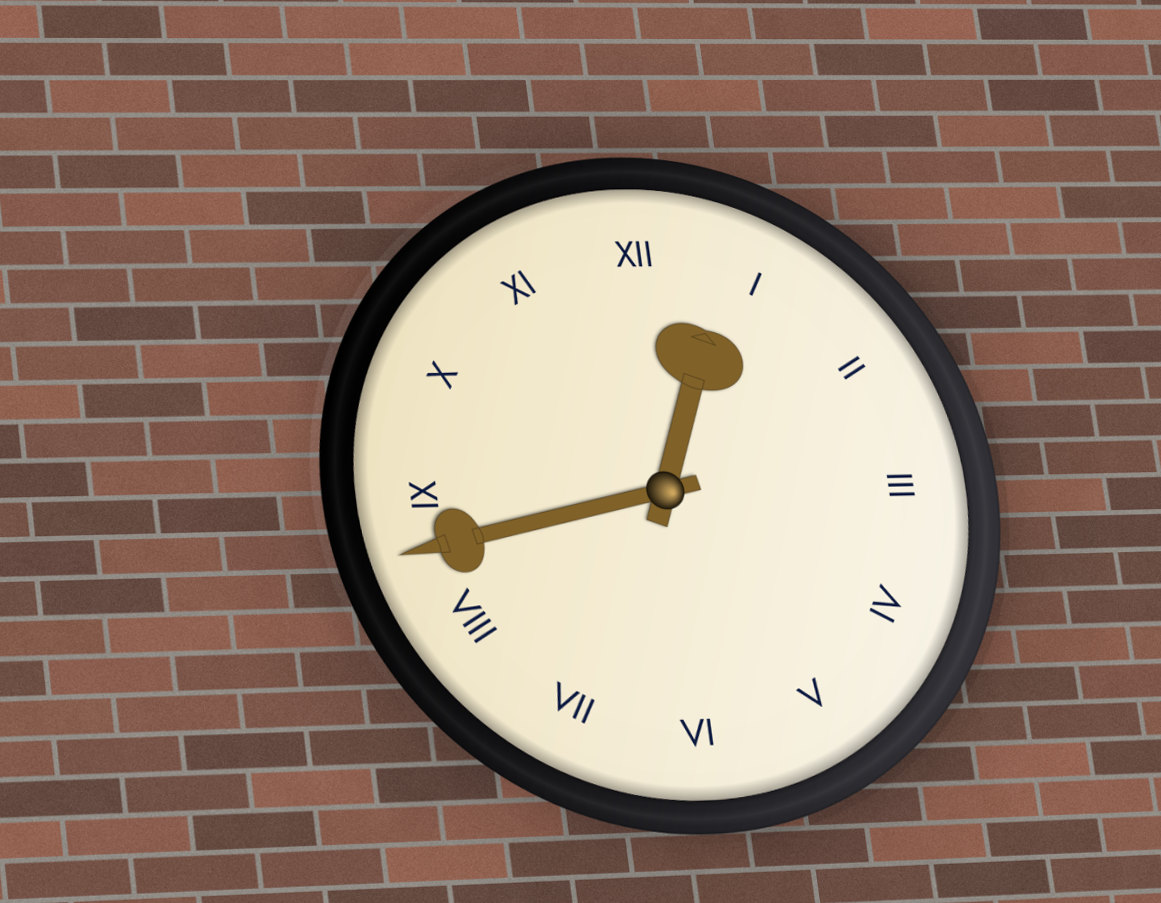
12:43
